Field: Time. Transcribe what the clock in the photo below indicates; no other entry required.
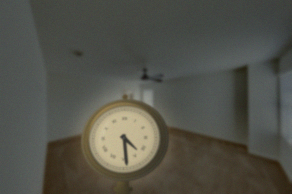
4:29
